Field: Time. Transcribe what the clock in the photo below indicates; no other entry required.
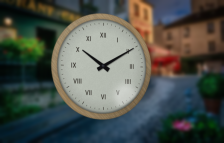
10:10
